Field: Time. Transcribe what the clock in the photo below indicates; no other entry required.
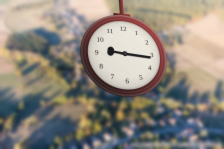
9:16
